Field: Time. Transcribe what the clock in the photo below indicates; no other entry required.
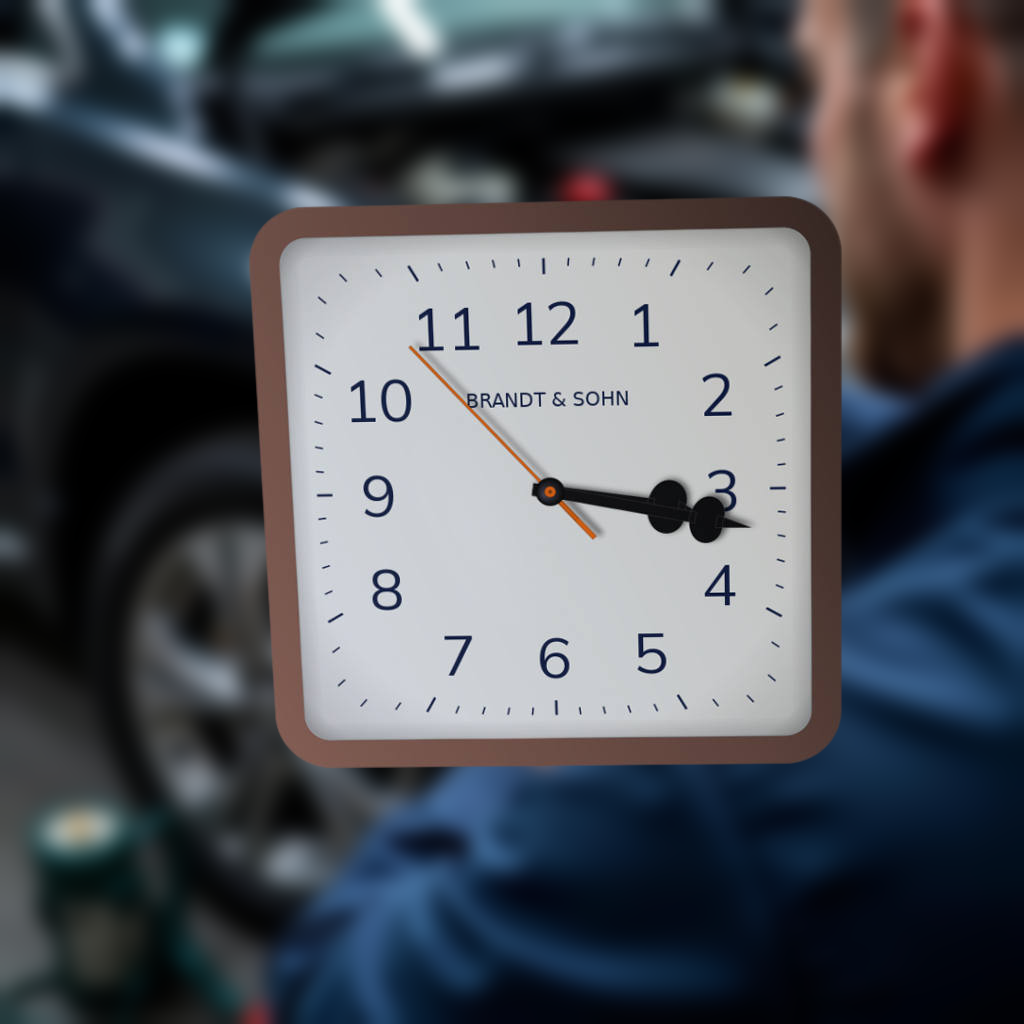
3:16:53
